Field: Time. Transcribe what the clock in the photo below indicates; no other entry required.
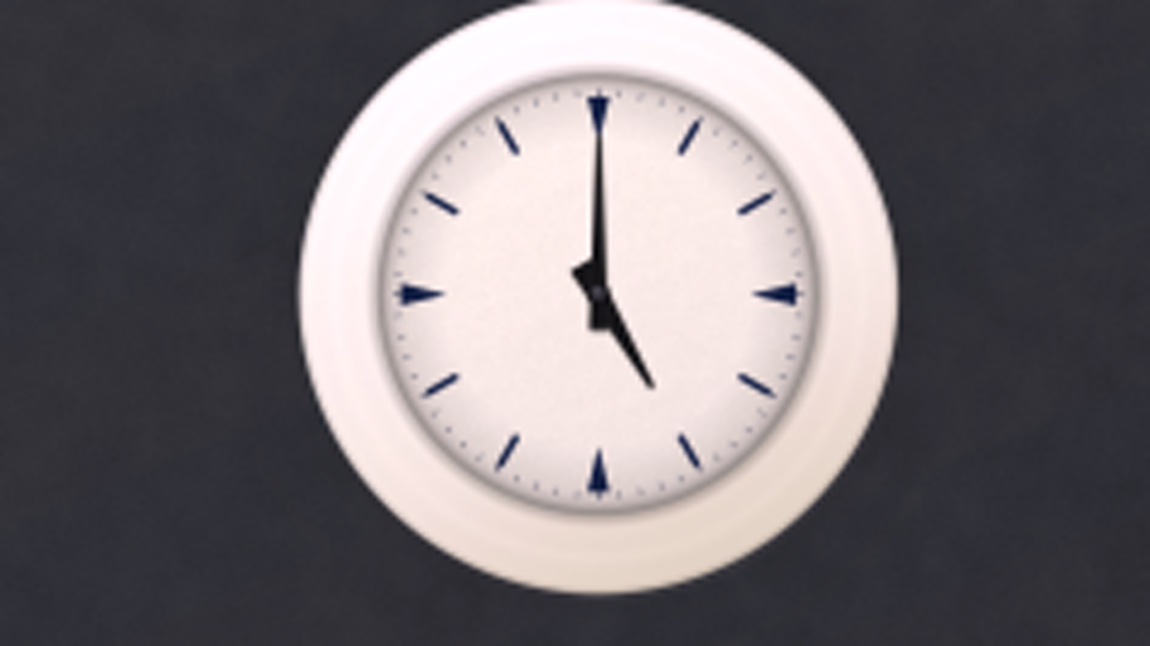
5:00
